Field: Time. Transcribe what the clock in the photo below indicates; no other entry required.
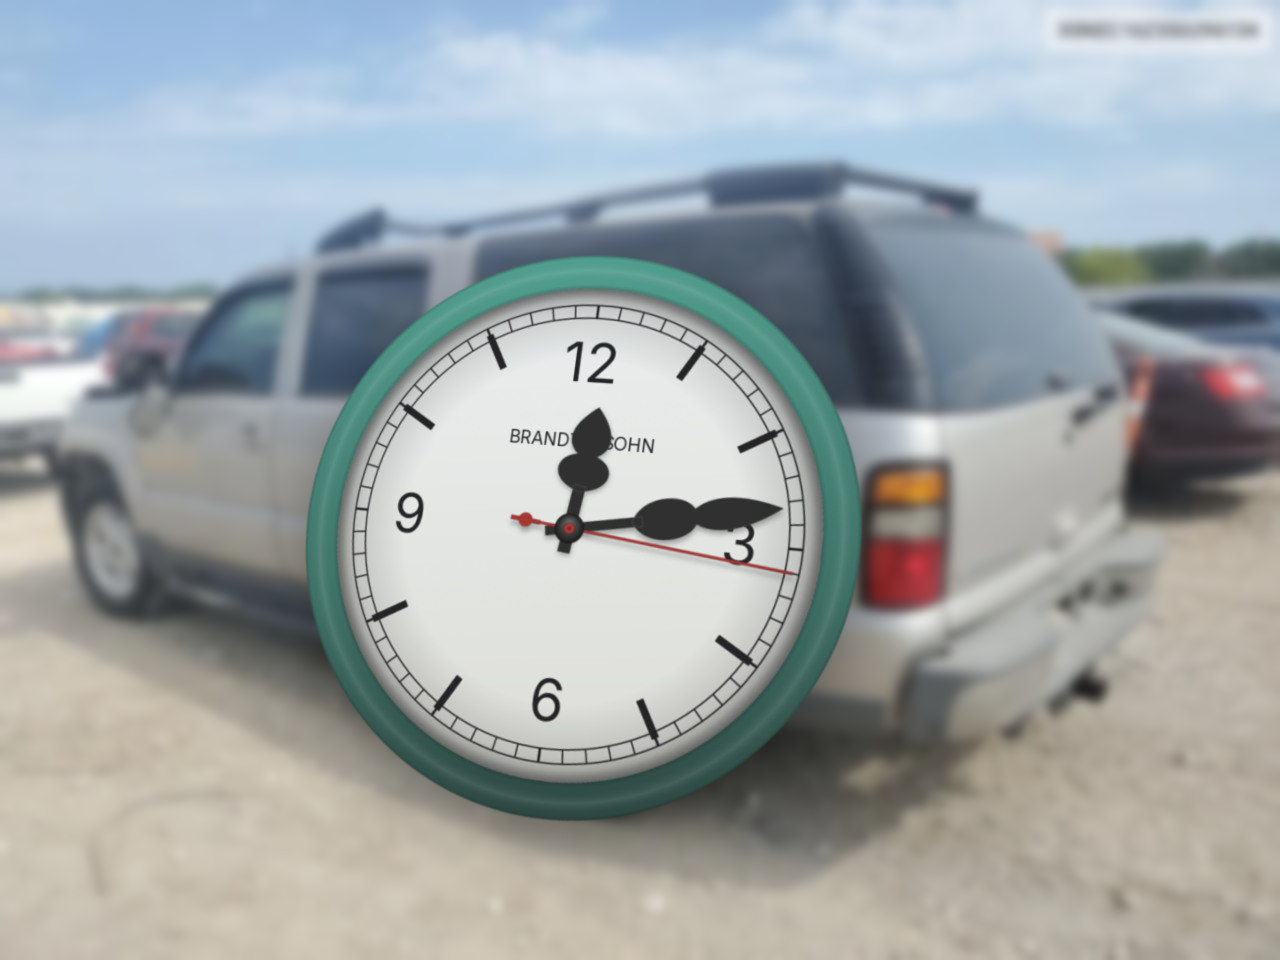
12:13:16
